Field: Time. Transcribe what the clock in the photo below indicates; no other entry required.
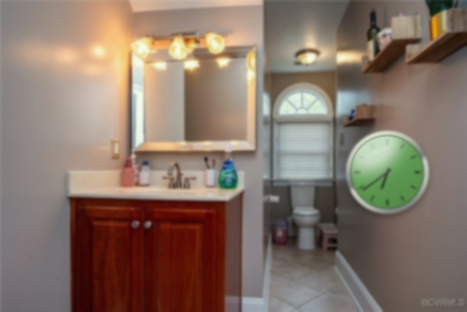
6:39
